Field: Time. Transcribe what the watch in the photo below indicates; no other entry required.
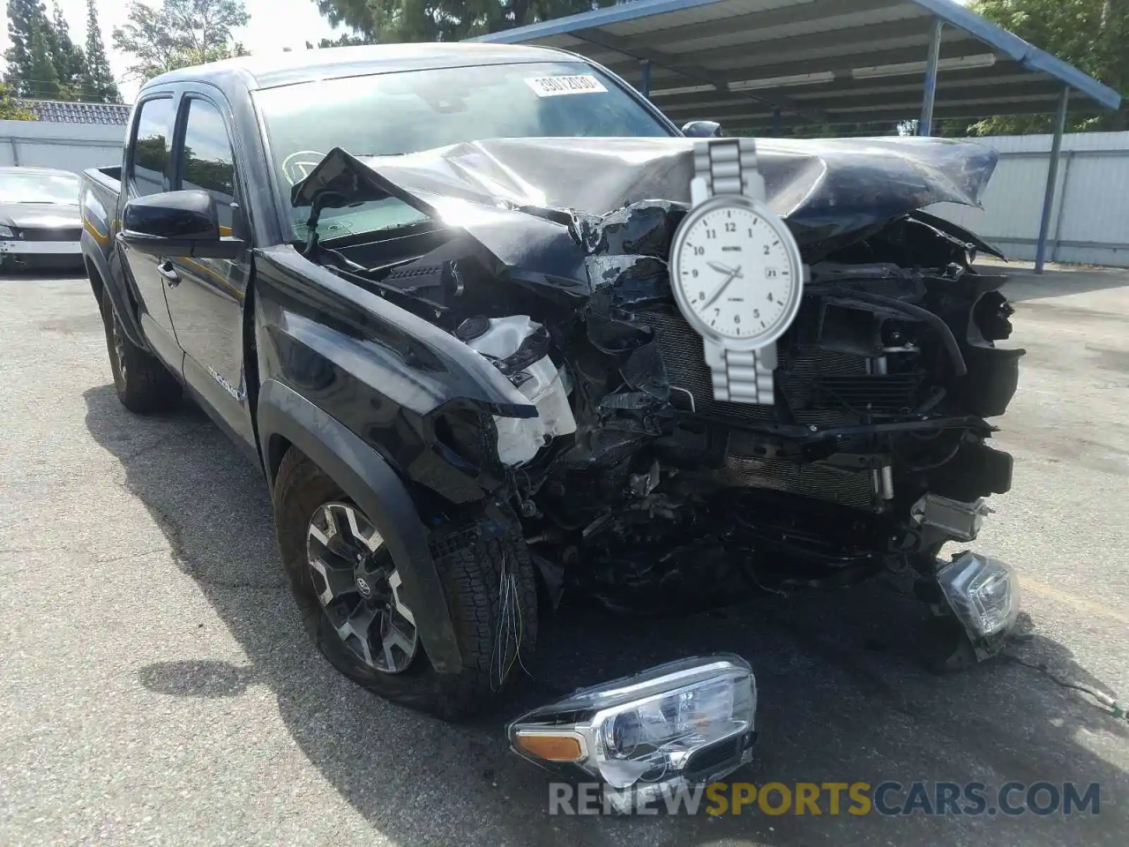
9:38
